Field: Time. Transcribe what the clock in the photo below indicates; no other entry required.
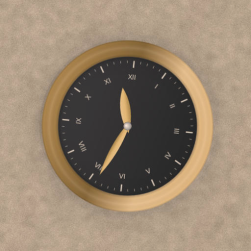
11:34
